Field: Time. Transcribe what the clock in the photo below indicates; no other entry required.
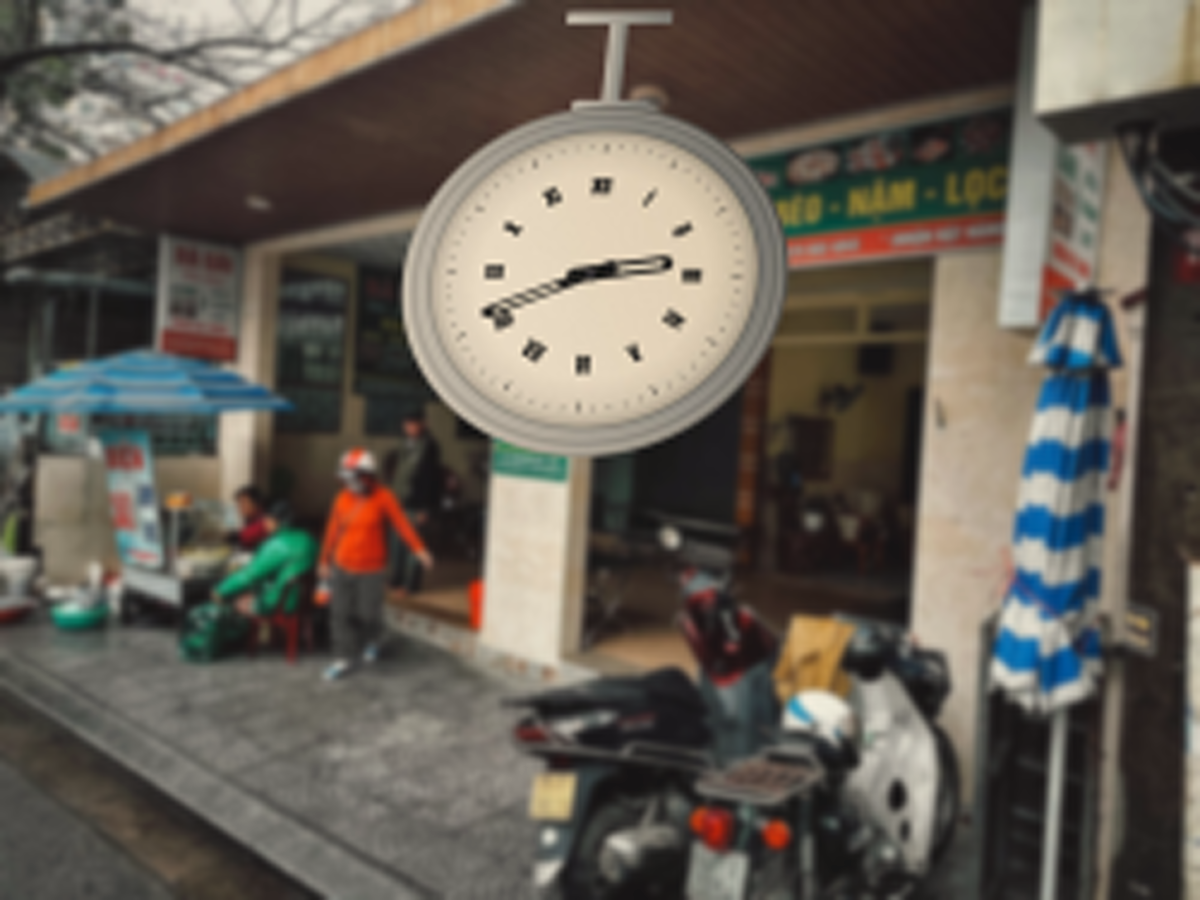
2:41
